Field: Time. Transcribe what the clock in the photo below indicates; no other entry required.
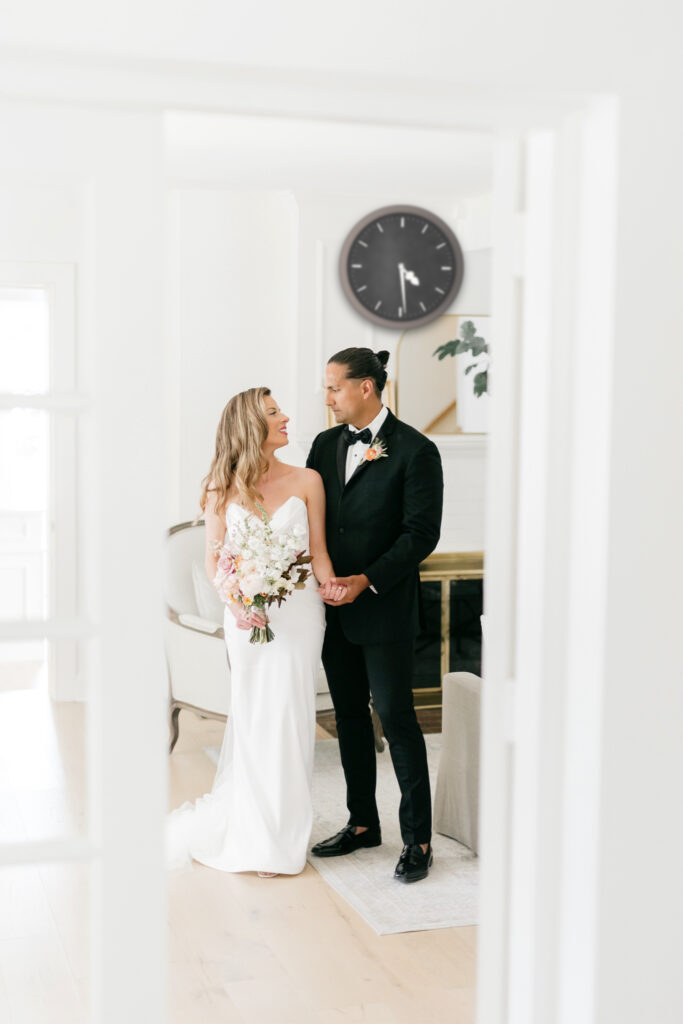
4:29
